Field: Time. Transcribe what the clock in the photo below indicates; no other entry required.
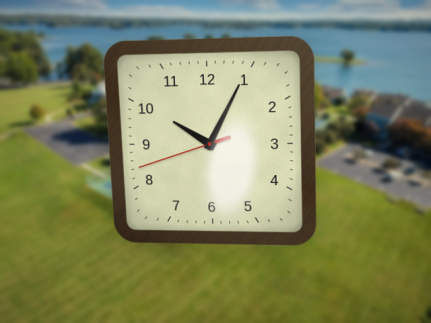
10:04:42
